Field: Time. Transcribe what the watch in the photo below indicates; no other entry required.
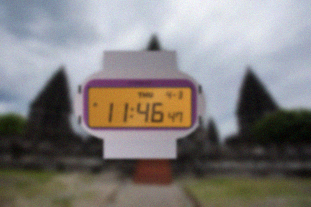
11:46
